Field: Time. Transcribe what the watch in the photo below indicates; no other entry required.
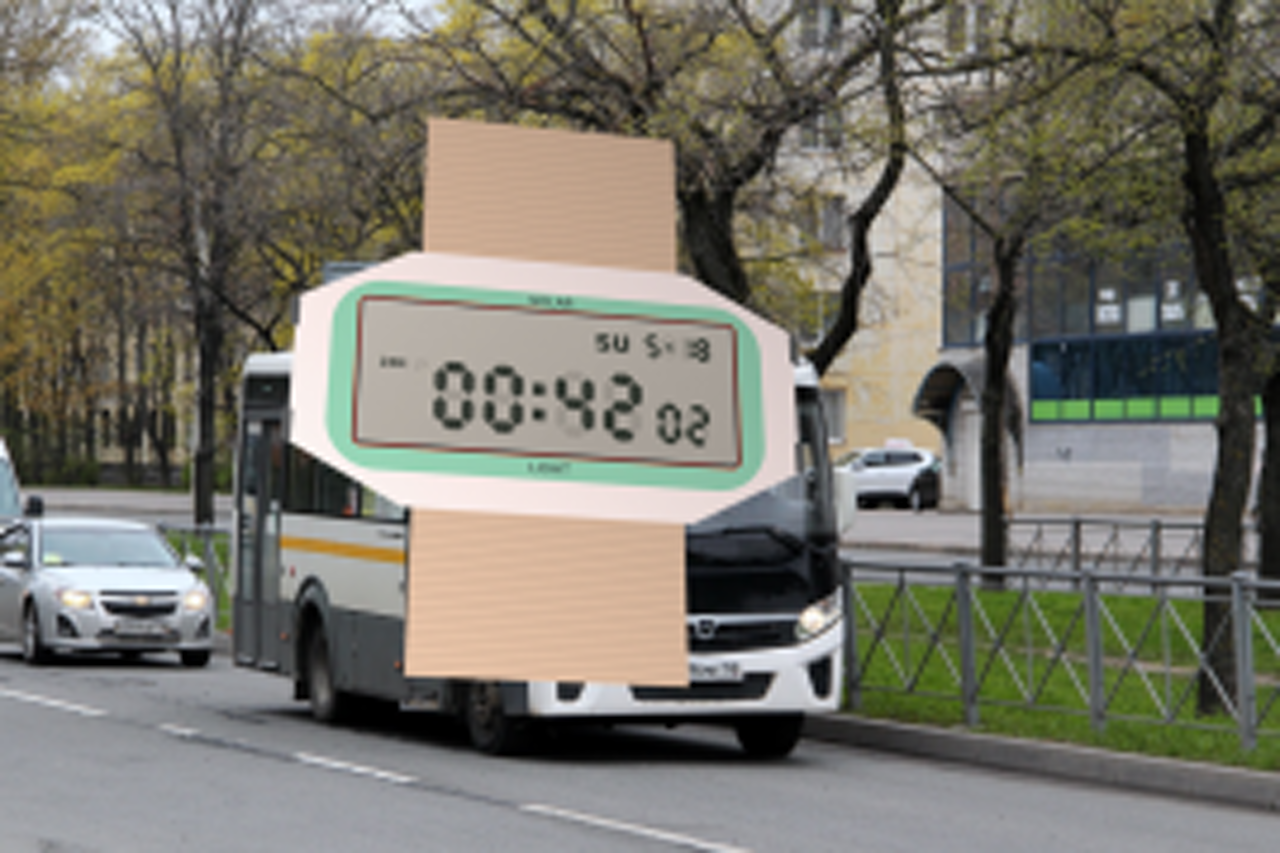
0:42:02
